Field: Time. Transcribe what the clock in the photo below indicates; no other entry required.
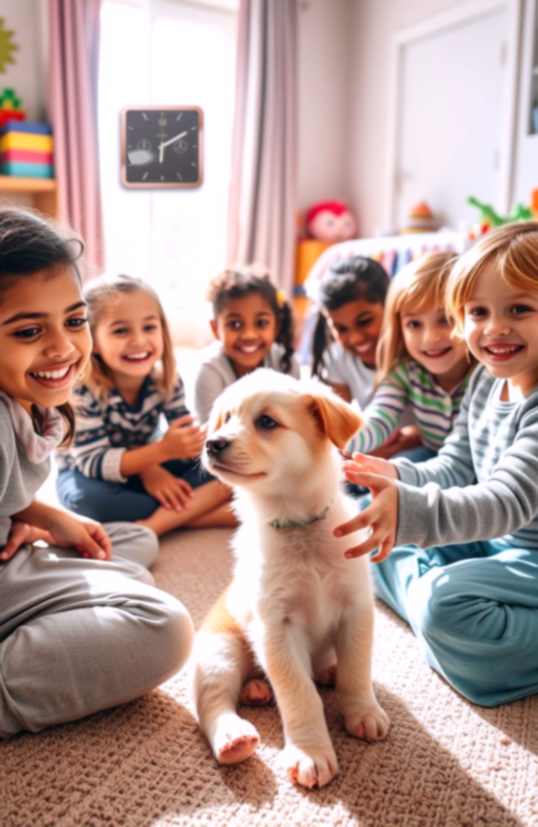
6:10
